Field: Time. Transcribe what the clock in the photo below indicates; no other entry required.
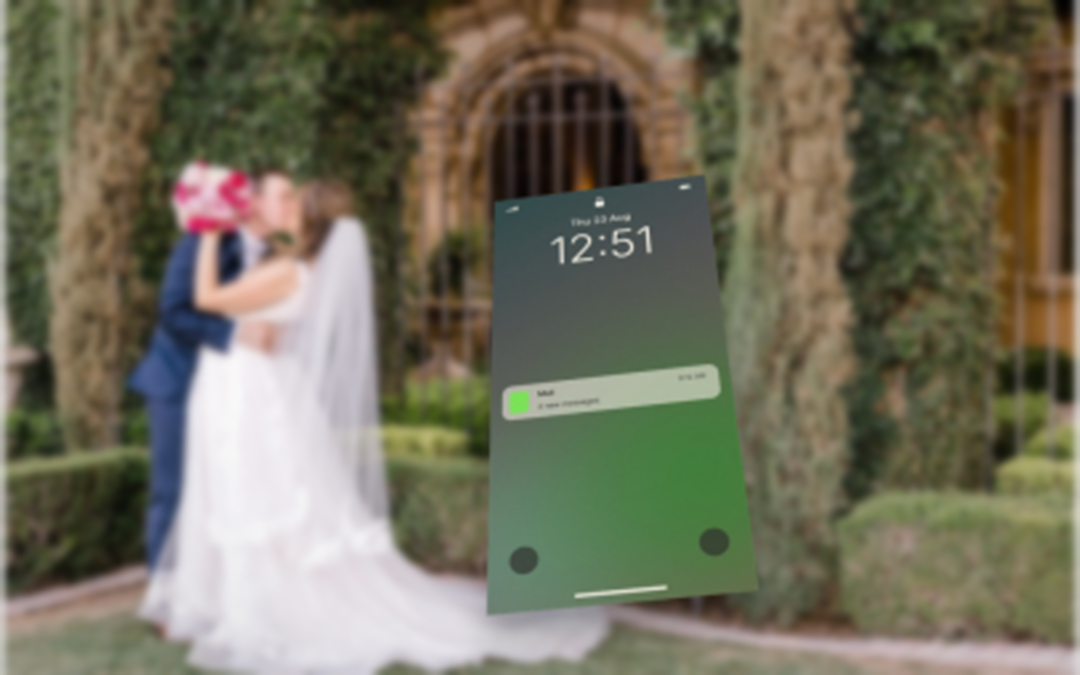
12:51
